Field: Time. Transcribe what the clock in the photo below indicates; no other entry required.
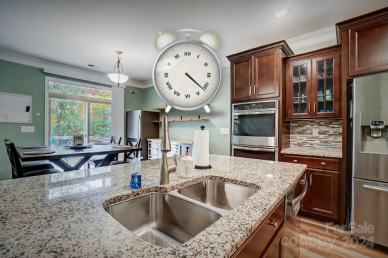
4:22
